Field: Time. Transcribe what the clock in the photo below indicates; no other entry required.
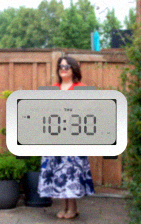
10:30
